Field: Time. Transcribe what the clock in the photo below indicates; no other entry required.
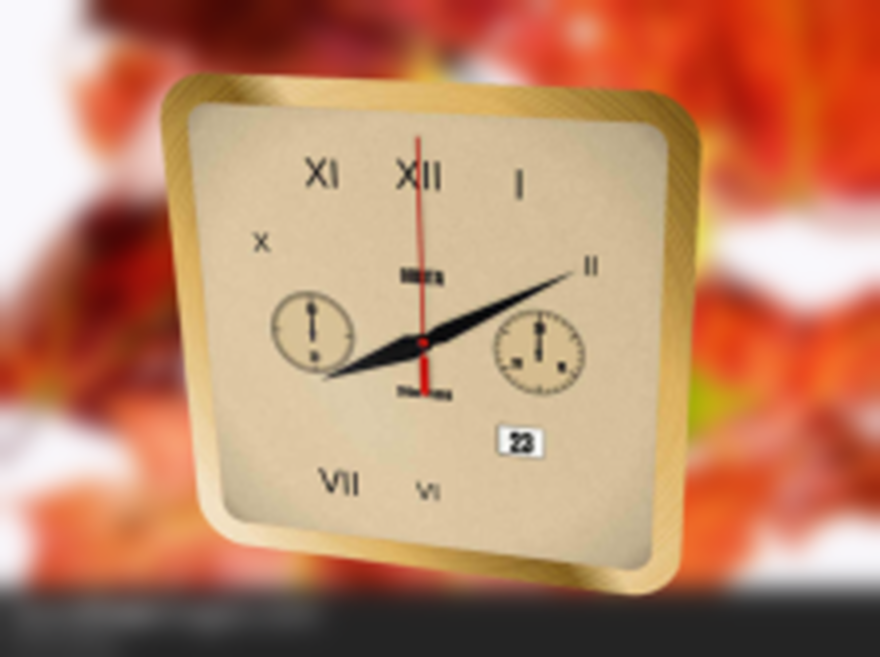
8:10
